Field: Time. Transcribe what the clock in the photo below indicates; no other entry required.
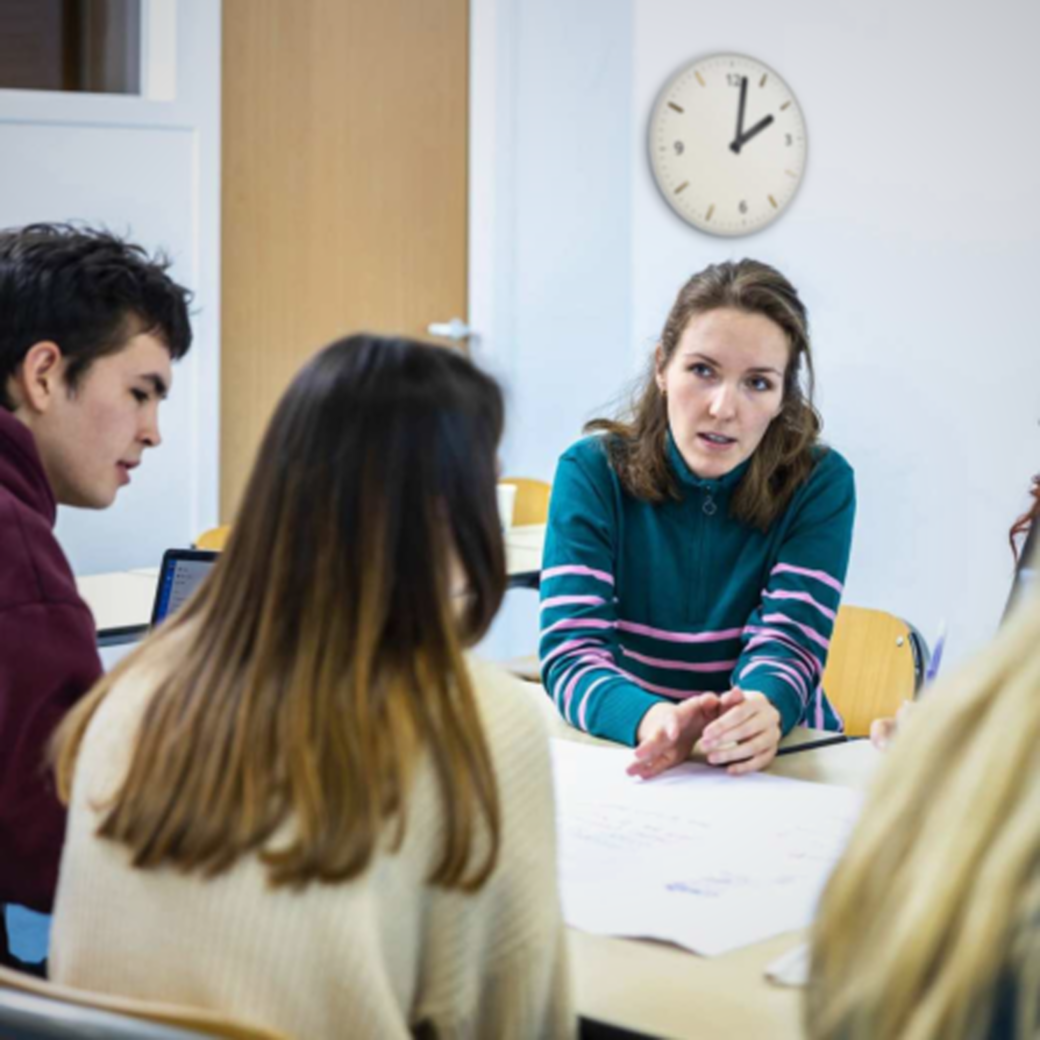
2:02
